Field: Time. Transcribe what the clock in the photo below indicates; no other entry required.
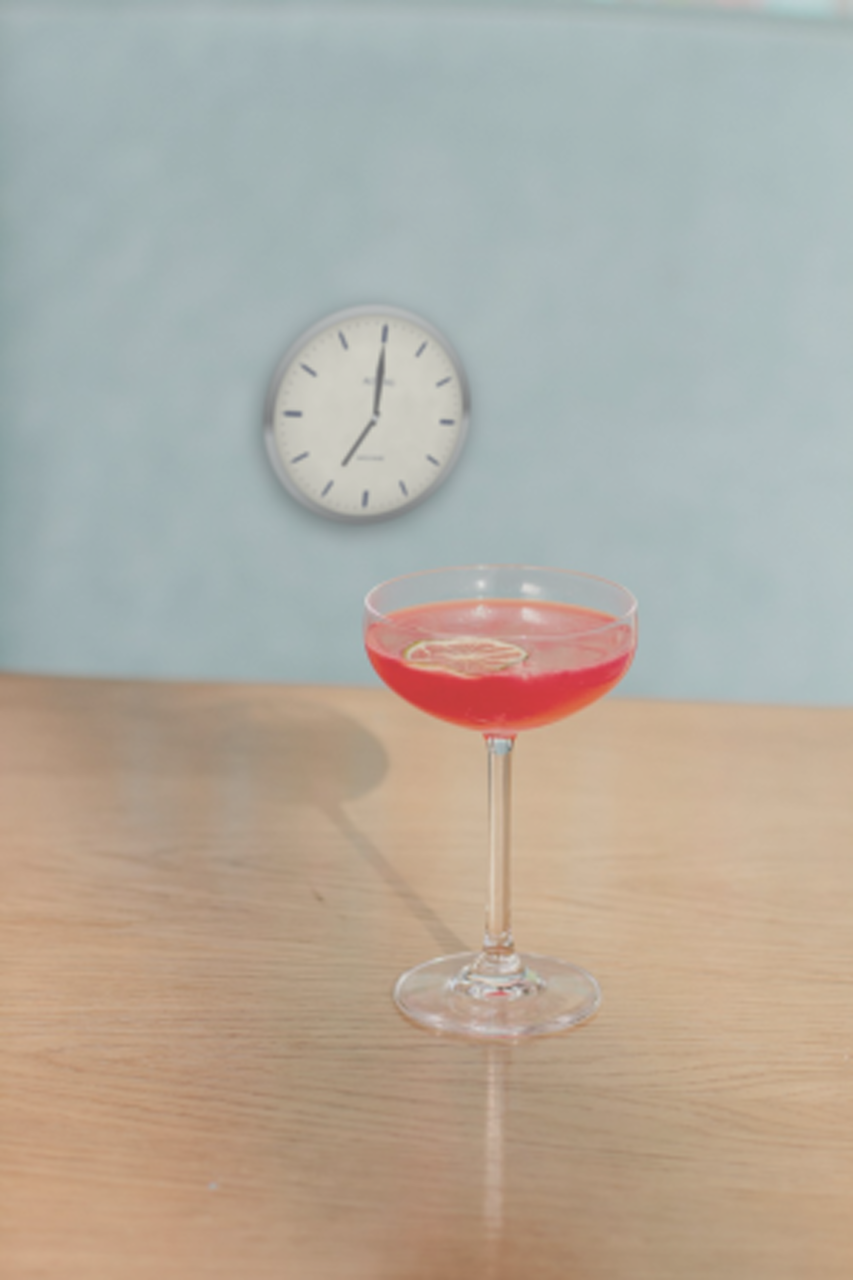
7:00
